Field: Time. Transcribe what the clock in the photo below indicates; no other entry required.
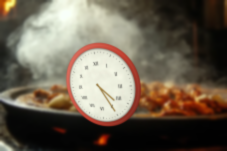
4:25
